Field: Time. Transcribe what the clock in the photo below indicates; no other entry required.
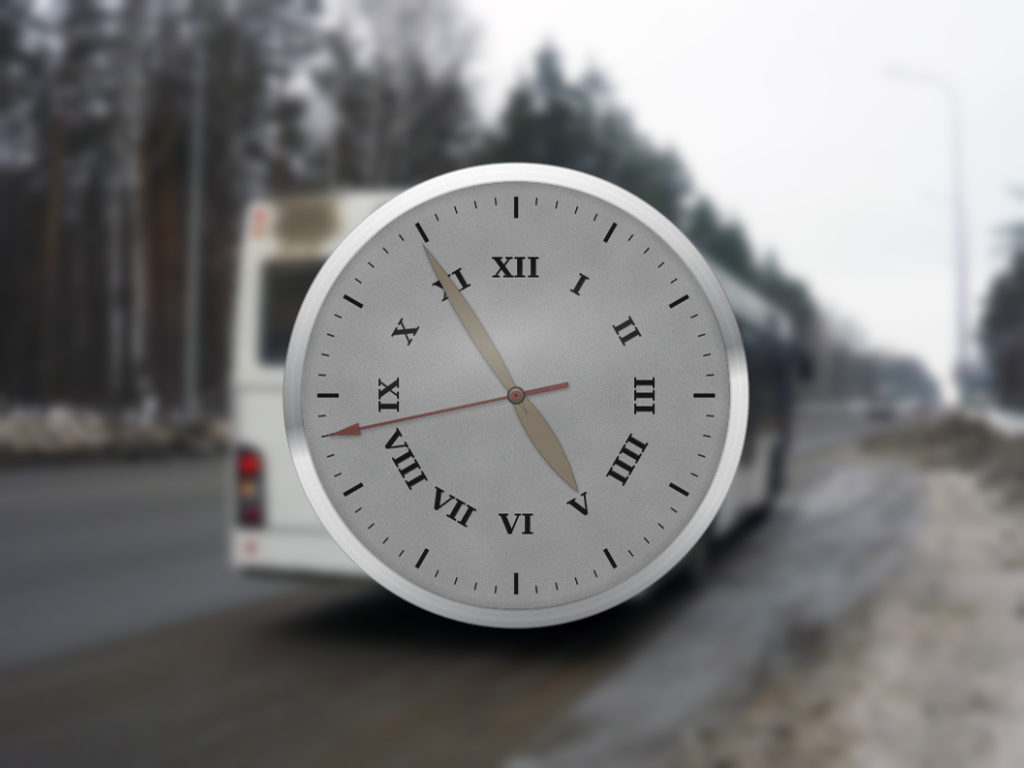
4:54:43
